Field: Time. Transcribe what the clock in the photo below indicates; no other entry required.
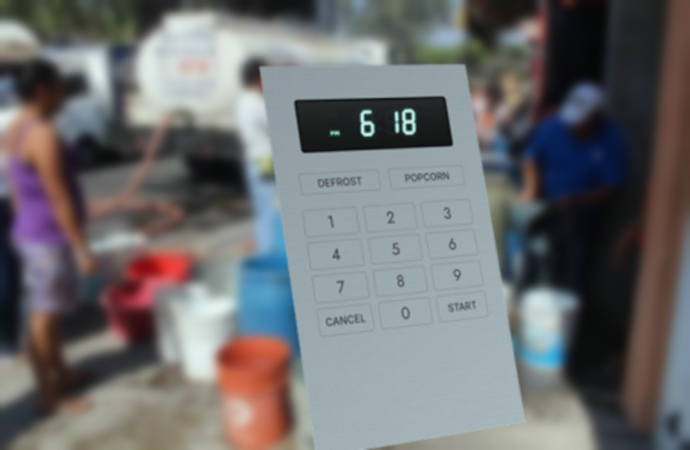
6:18
